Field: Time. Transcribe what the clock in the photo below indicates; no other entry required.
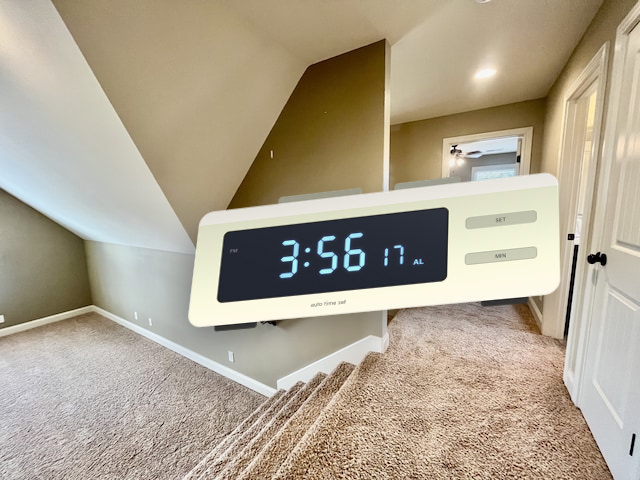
3:56:17
